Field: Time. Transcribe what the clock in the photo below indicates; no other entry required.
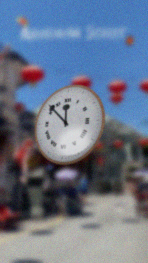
11:52
